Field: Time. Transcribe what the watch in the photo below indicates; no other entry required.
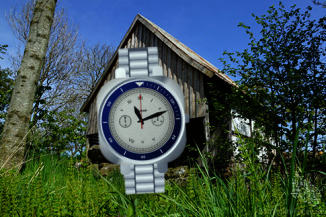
11:12
